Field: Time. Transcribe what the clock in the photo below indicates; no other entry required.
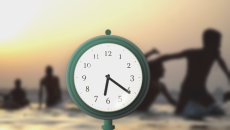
6:21
